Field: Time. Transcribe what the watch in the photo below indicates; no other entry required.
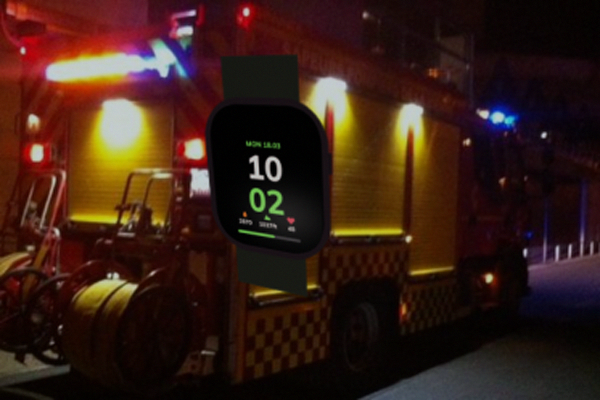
10:02
